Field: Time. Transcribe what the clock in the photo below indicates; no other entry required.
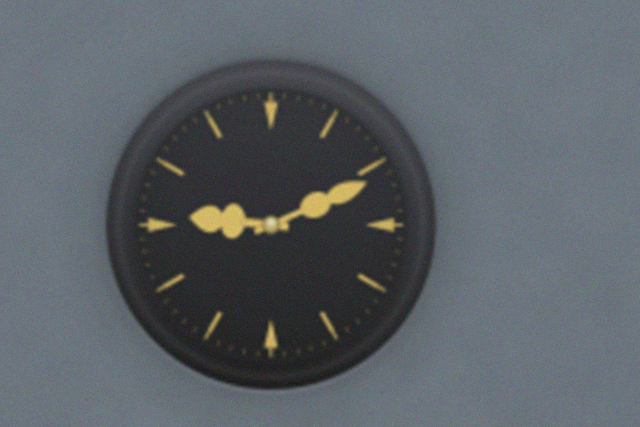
9:11
